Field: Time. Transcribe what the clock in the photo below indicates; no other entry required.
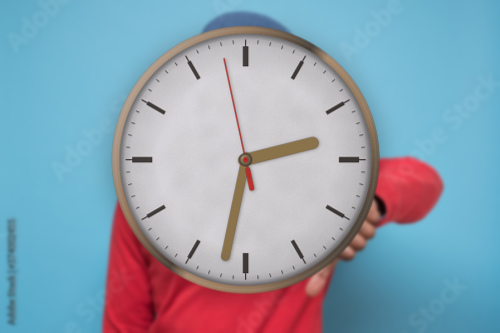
2:31:58
